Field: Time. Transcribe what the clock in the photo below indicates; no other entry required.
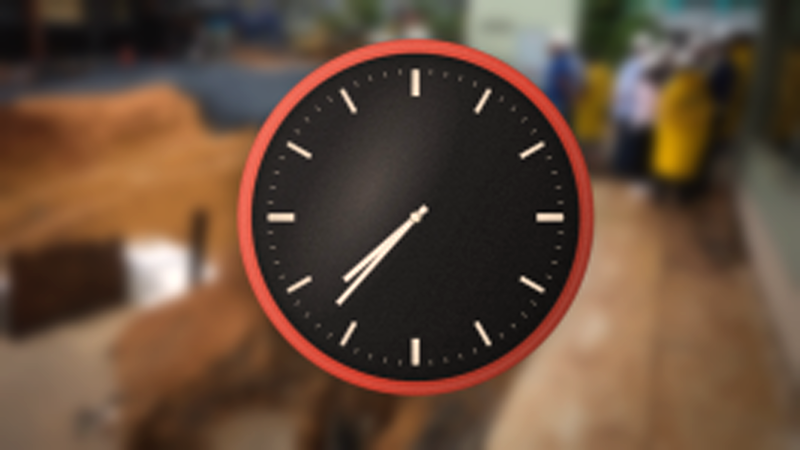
7:37
